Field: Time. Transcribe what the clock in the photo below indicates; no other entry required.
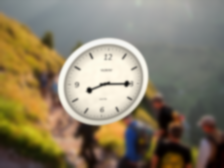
8:15
